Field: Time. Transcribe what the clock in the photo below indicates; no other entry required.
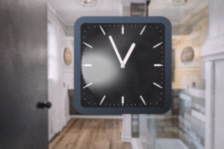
12:56
